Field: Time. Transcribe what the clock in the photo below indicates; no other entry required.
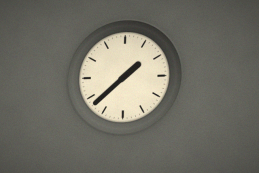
1:38
